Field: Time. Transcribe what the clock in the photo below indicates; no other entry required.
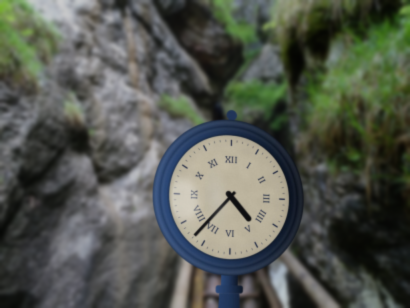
4:37
